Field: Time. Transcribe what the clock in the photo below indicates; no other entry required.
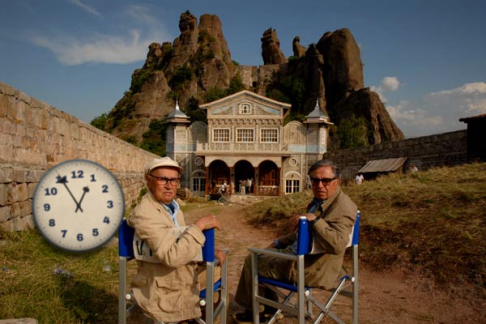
12:55
